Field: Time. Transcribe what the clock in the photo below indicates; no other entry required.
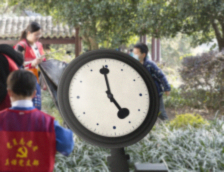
4:59
